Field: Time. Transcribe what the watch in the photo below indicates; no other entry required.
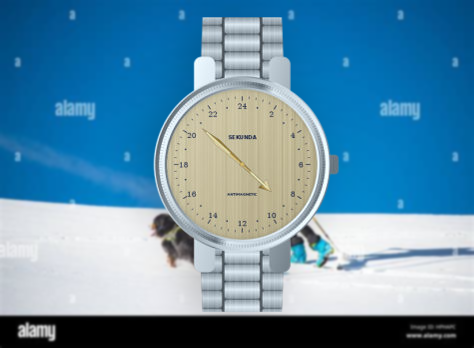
8:52
